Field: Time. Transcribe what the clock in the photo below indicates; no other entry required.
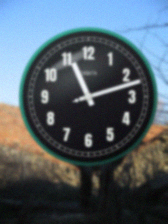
11:12:12
